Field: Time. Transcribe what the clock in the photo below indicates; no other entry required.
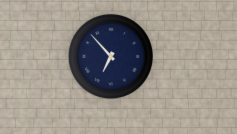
6:53
